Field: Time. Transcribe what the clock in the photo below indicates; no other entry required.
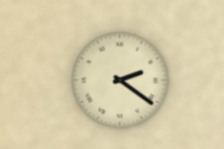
2:21
